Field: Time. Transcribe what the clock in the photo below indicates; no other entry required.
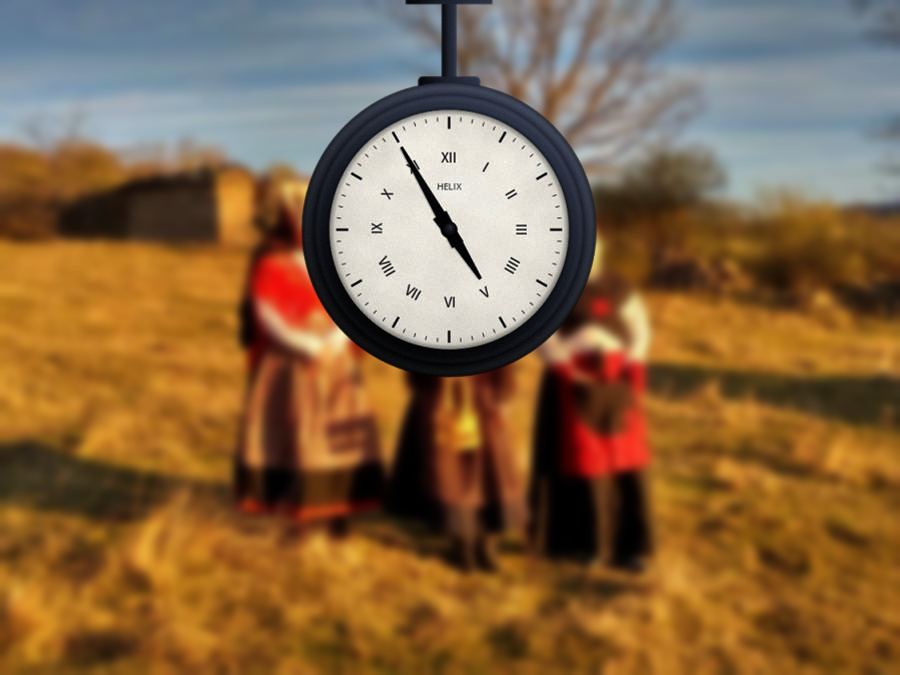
4:55
